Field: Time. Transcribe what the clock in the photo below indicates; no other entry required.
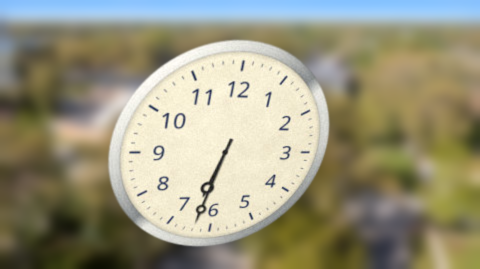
6:32
